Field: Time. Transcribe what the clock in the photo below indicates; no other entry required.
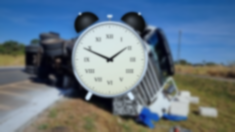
1:49
